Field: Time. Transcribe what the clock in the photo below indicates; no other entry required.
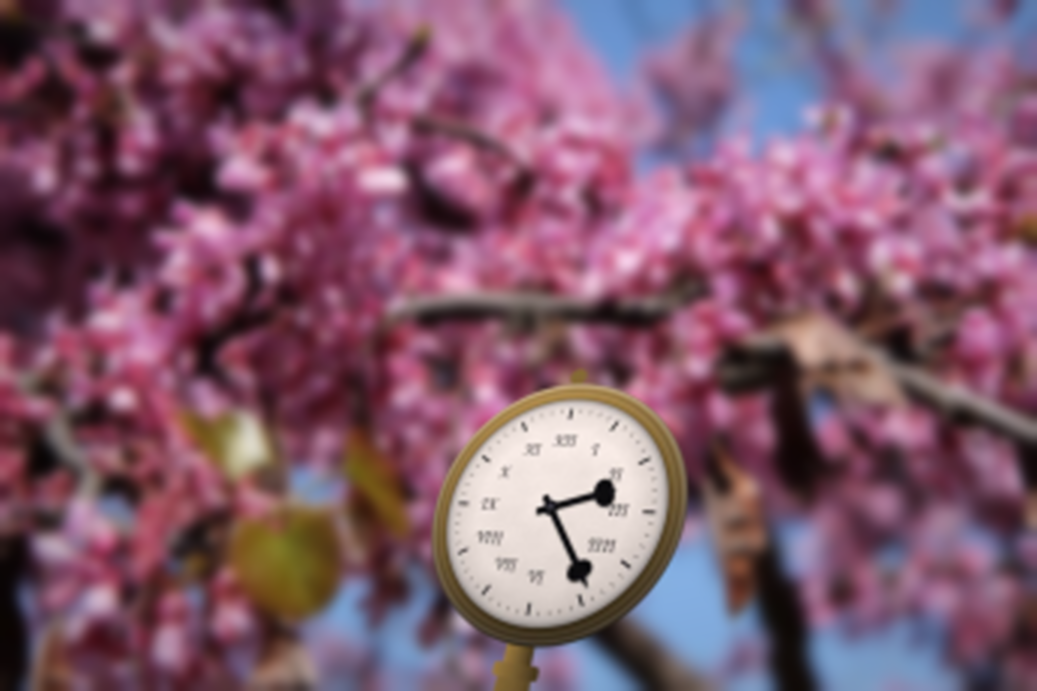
2:24
